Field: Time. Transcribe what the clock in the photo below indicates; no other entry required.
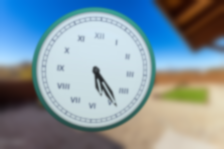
5:24
